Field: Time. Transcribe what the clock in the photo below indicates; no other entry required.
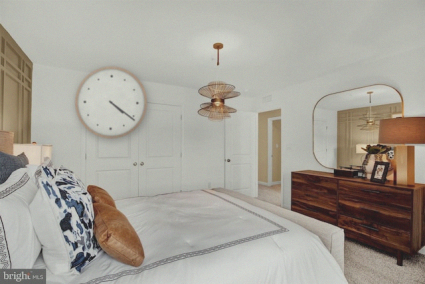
4:21
